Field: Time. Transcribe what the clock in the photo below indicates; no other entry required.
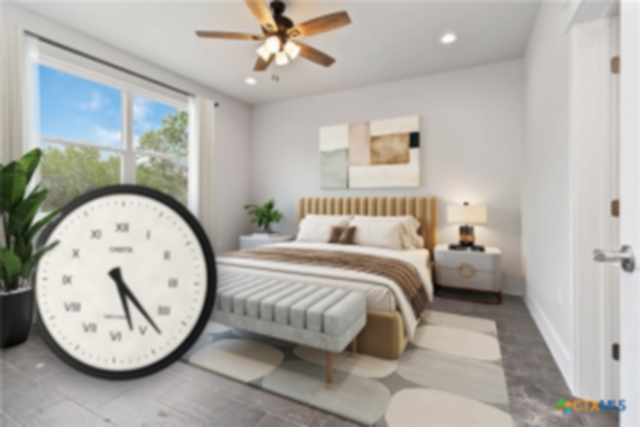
5:23
